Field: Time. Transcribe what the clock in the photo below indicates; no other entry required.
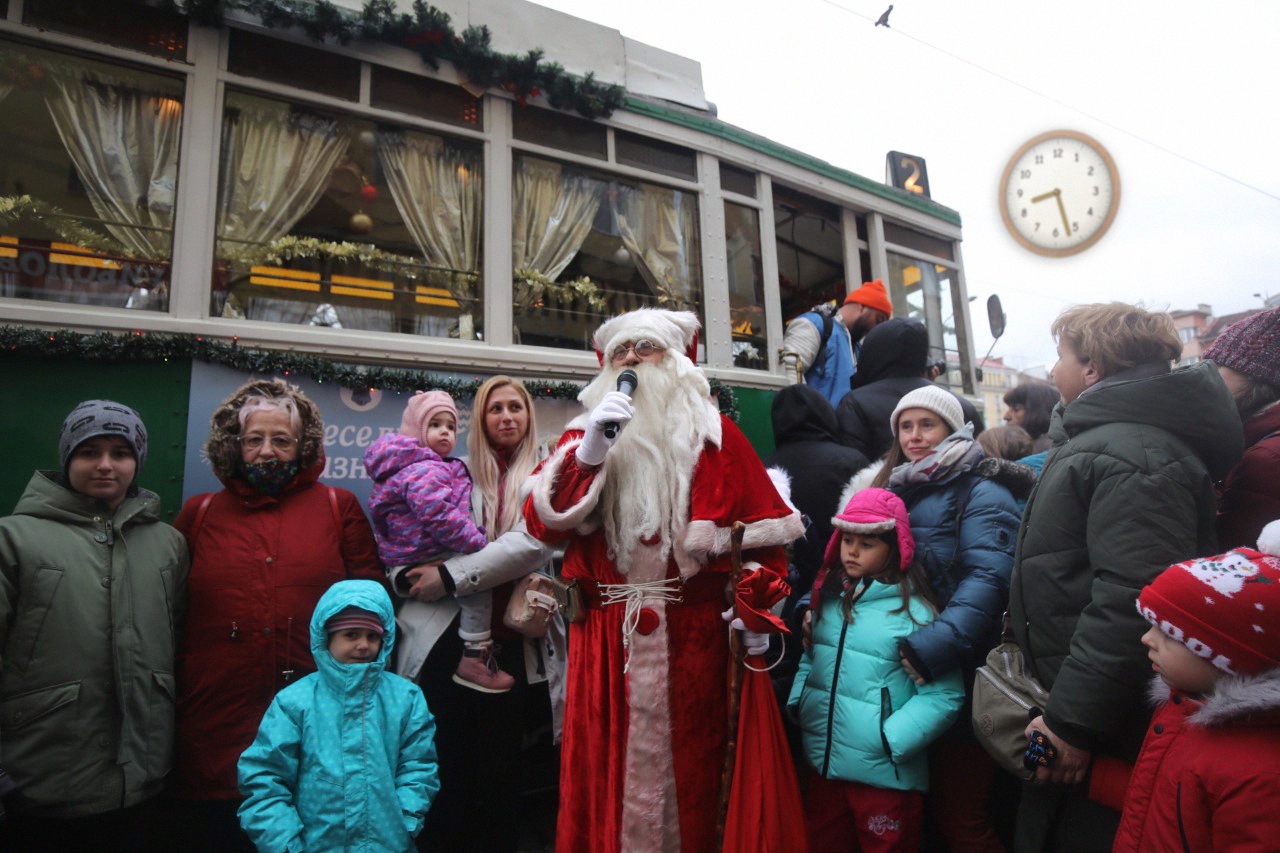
8:27
